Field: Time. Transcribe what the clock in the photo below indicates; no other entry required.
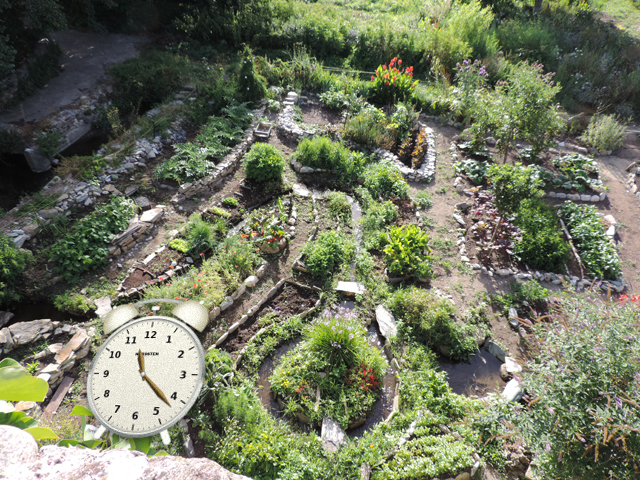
11:22
